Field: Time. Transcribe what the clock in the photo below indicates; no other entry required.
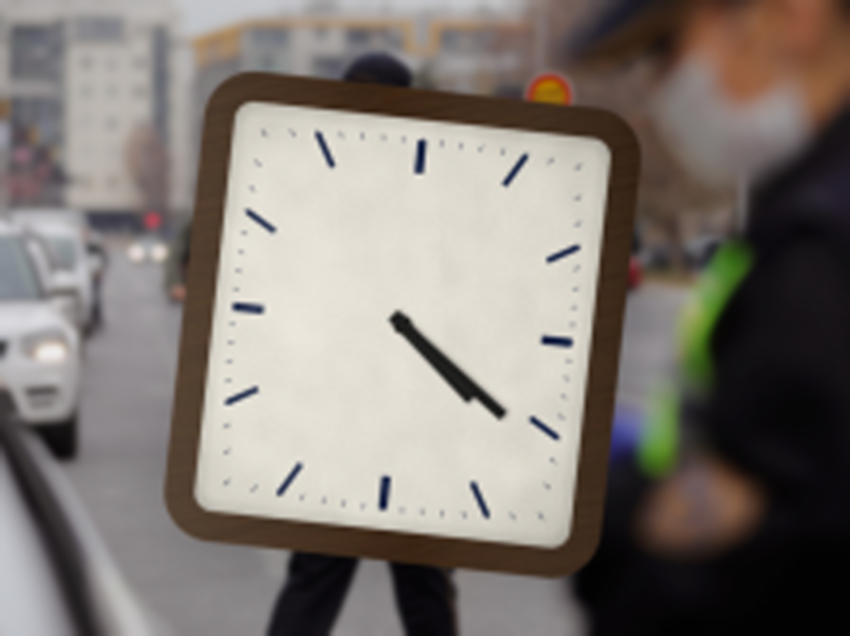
4:21
